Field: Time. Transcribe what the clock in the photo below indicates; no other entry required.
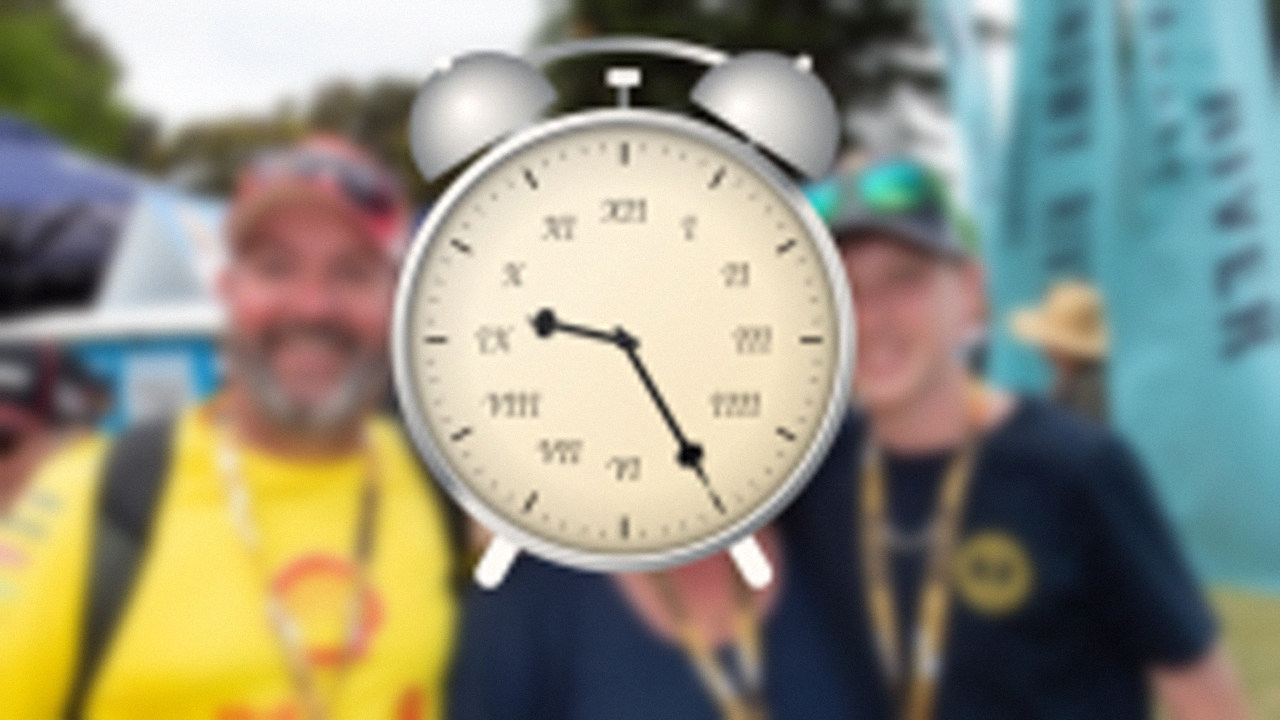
9:25
